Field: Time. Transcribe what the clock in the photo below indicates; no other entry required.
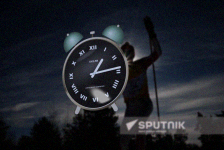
1:14
